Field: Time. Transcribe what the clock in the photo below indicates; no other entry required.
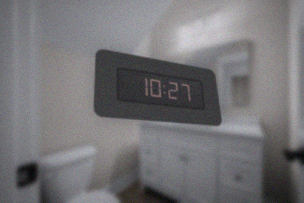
10:27
